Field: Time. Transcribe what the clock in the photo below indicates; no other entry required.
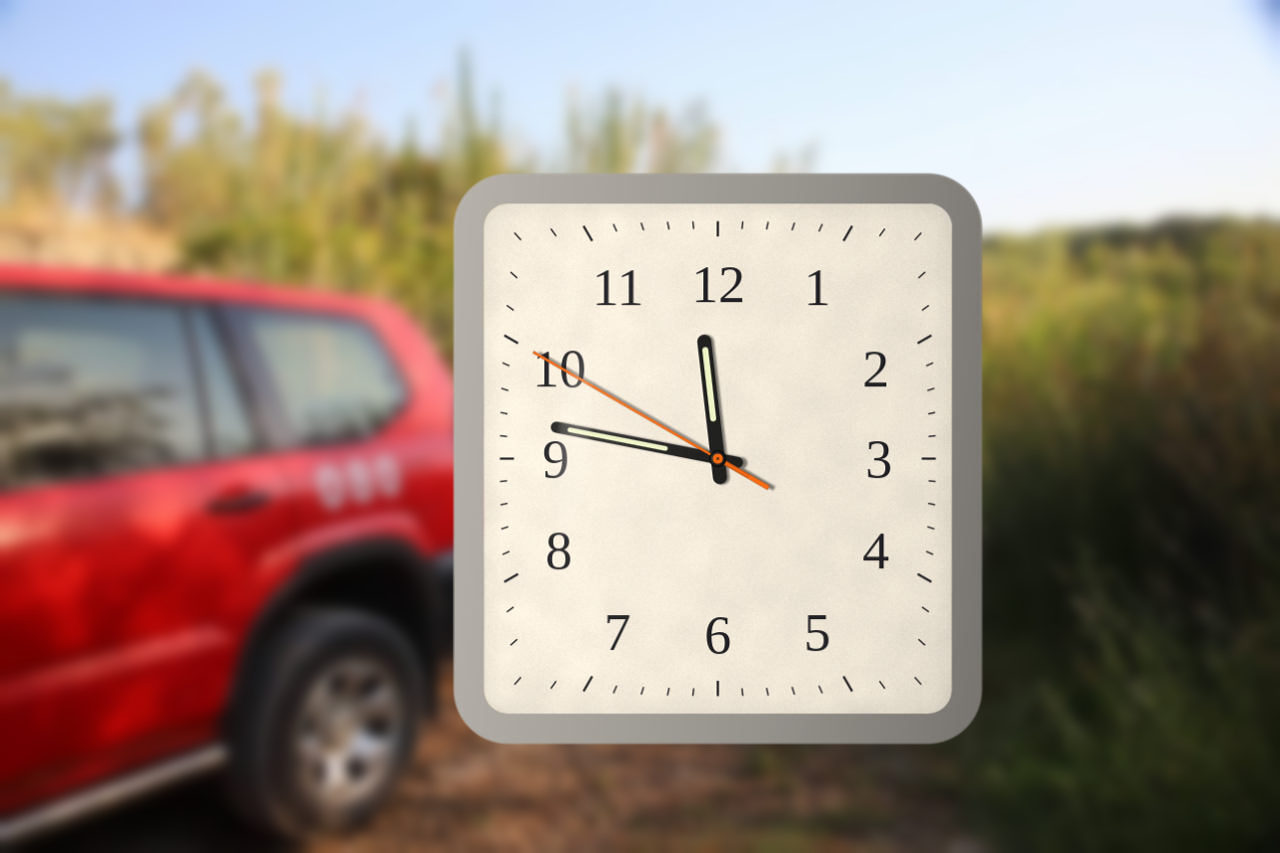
11:46:50
